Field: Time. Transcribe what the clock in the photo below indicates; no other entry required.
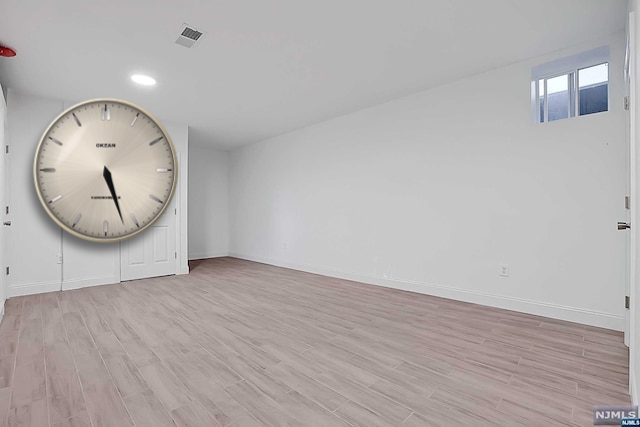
5:27
